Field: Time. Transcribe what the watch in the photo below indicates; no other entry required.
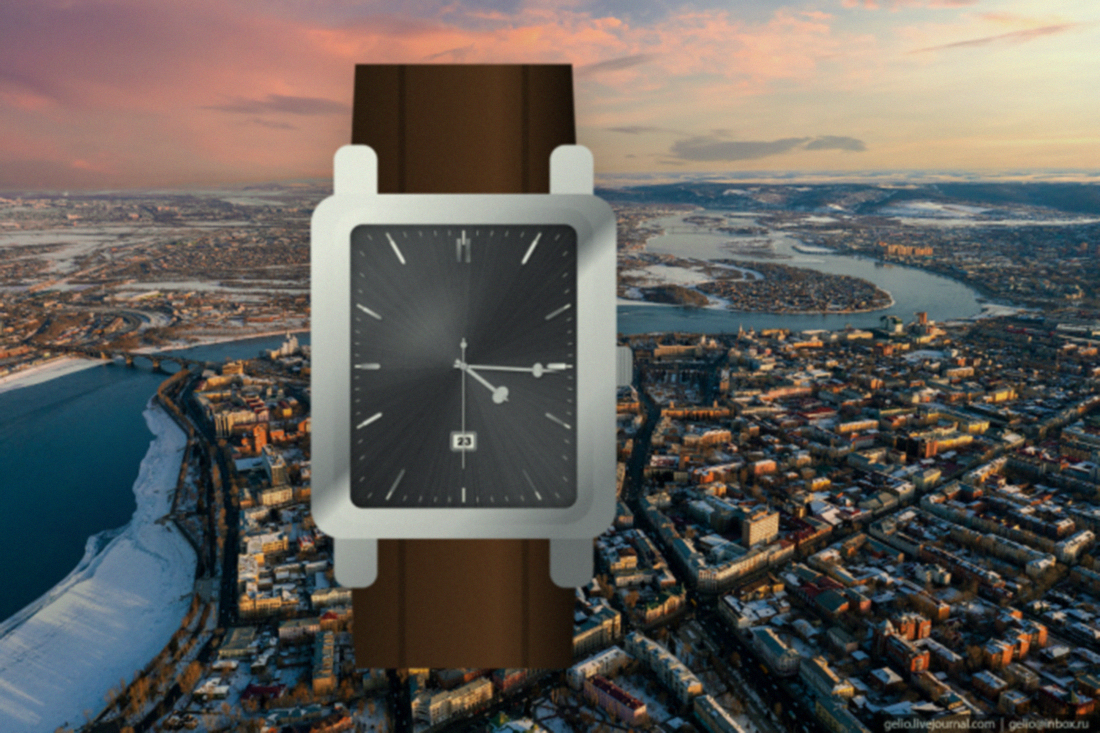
4:15:30
